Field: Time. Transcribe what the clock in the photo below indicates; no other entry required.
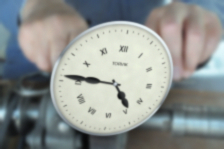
4:46
